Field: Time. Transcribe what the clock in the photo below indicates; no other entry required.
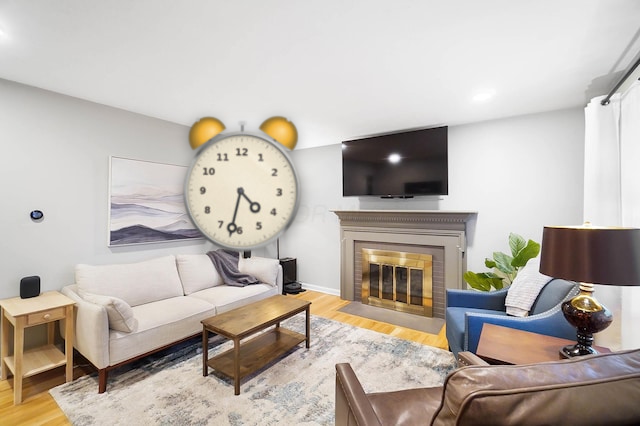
4:32
